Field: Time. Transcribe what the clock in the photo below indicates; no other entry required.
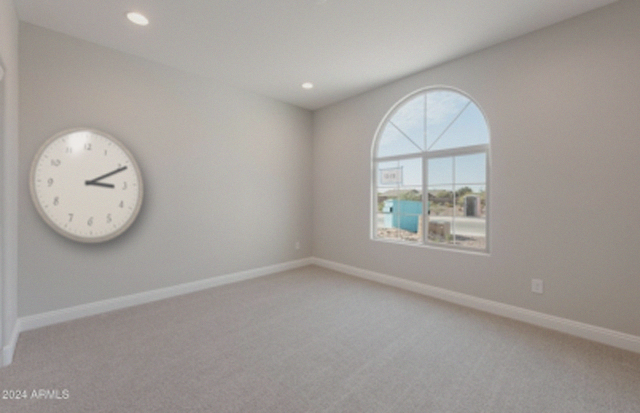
3:11
